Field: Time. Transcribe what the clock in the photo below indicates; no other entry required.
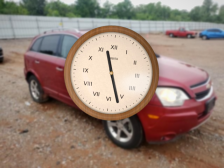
11:27
